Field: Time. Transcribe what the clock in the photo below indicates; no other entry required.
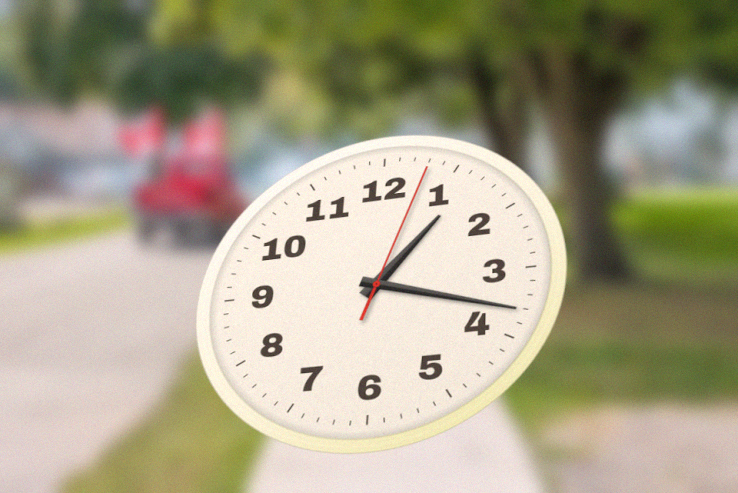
1:18:03
